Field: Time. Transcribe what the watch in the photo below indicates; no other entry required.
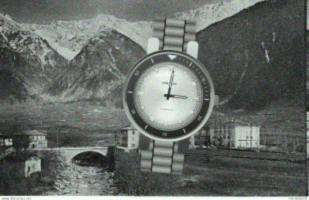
3:01
